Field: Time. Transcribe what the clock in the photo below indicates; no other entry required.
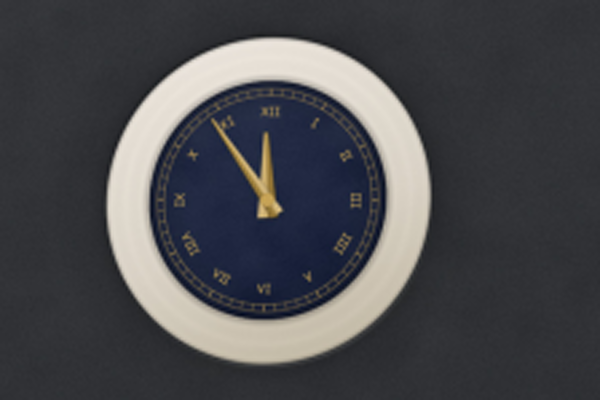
11:54
